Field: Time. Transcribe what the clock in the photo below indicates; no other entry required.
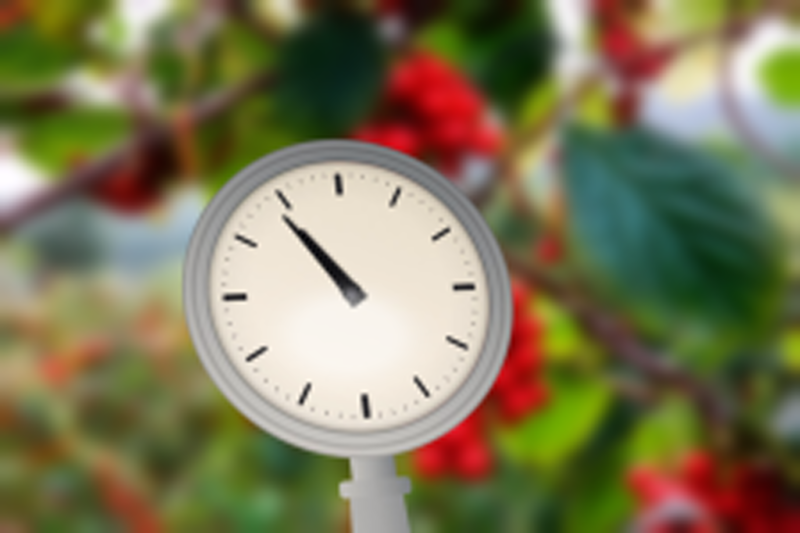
10:54
